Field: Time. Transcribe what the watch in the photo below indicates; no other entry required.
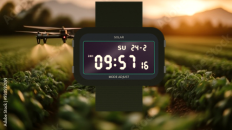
9:57:16
